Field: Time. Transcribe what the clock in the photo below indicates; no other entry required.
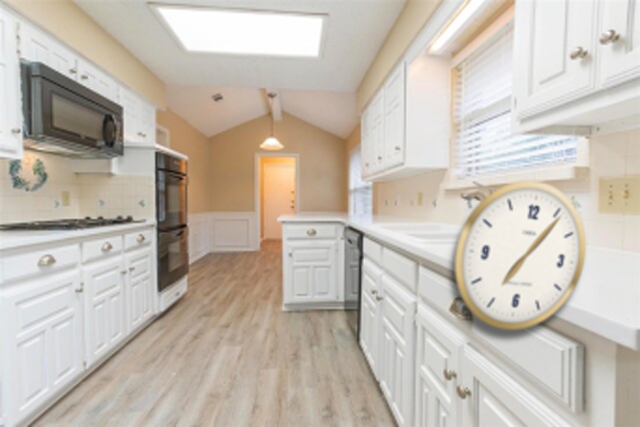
7:06
